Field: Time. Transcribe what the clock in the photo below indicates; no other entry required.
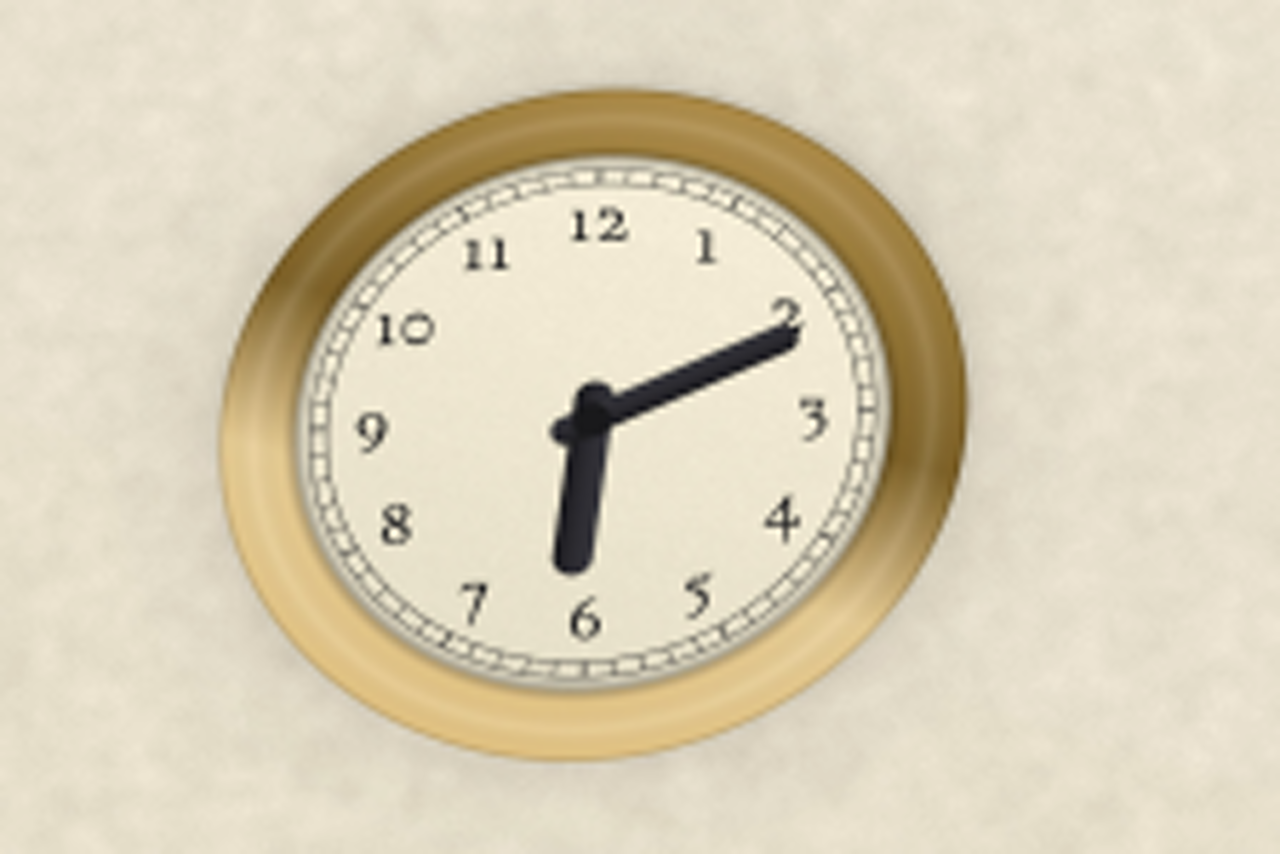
6:11
